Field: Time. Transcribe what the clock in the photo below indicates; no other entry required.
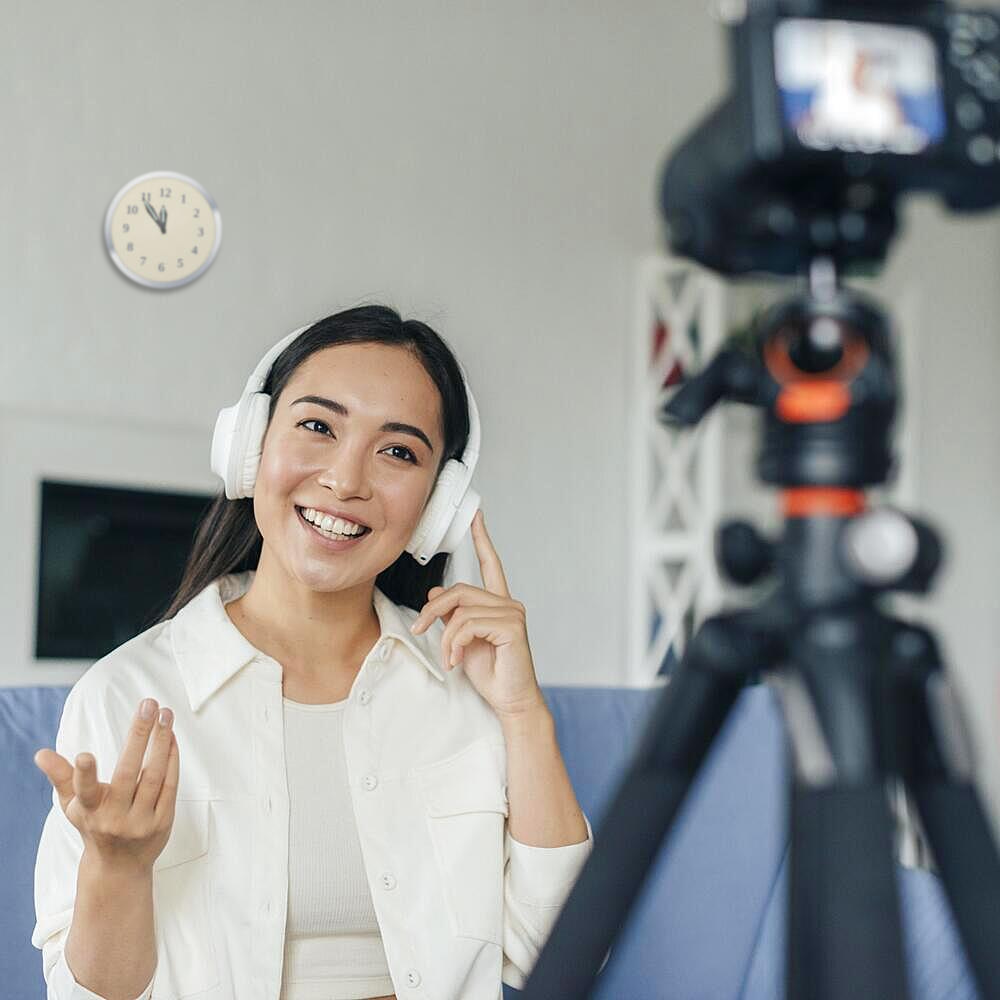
11:54
